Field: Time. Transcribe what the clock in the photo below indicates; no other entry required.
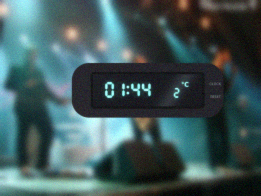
1:44
